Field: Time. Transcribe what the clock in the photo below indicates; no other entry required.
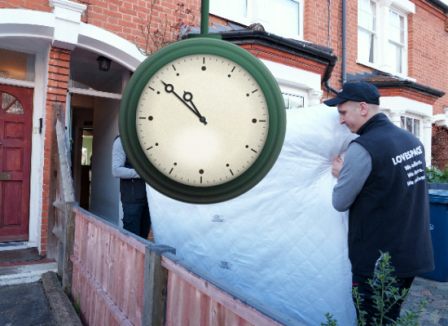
10:52
